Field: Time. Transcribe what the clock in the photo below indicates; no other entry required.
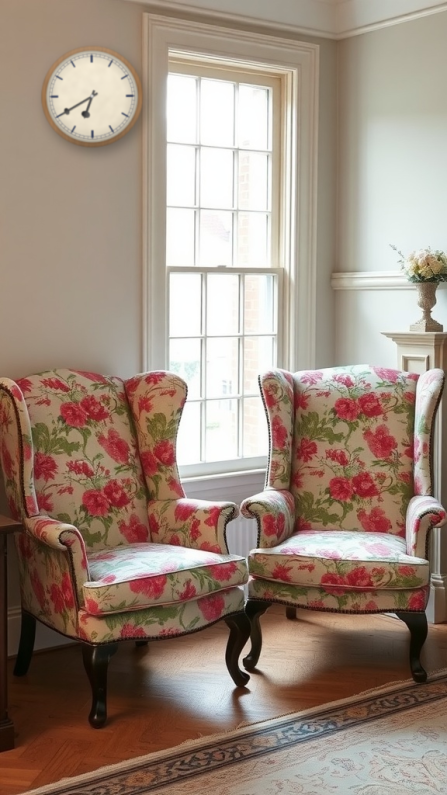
6:40
